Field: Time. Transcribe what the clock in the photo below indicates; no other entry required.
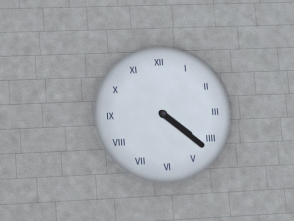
4:22
